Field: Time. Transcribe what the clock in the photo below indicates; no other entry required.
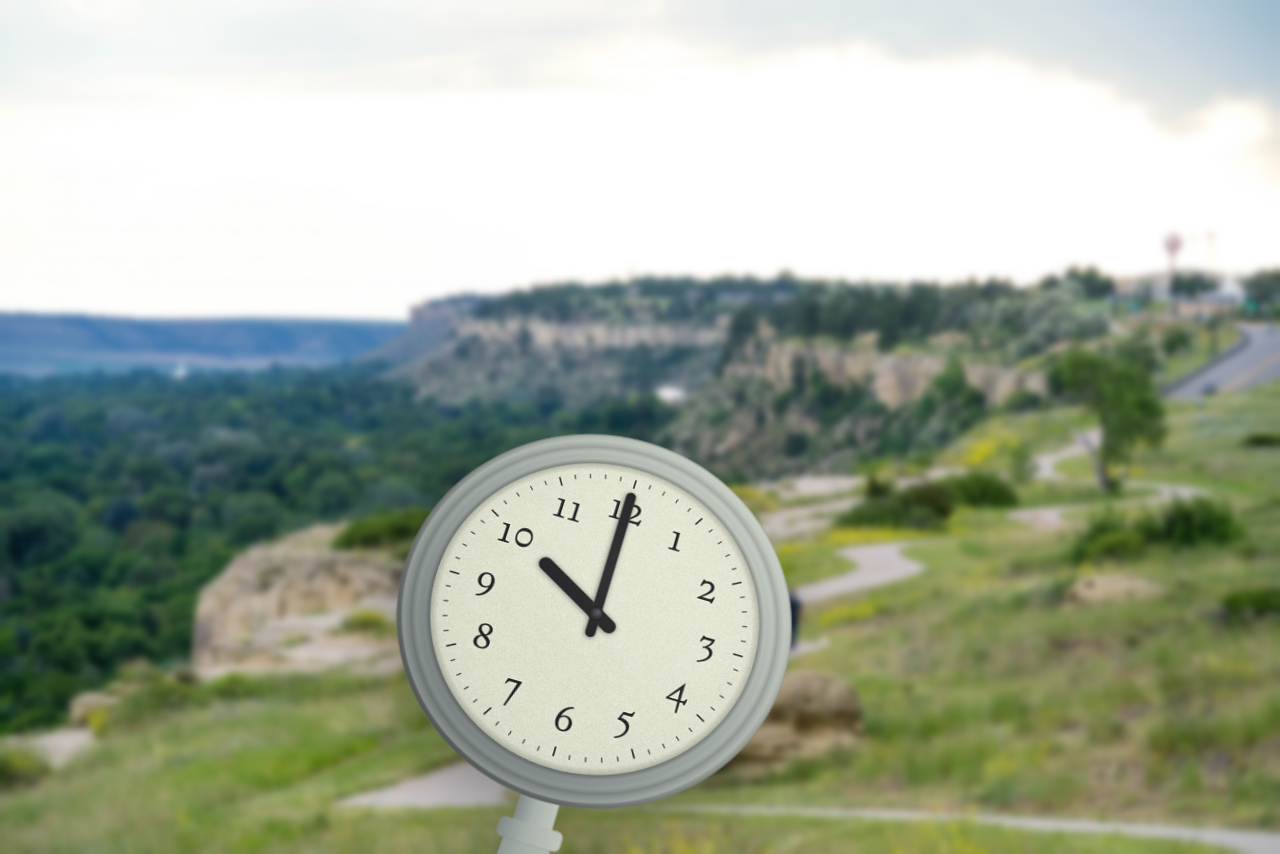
10:00
